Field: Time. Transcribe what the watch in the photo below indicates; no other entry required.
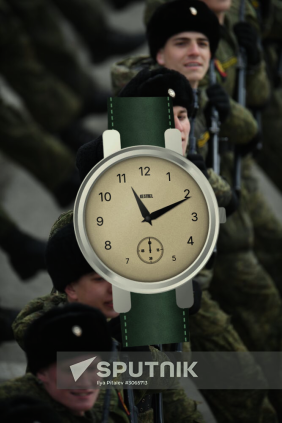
11:11
